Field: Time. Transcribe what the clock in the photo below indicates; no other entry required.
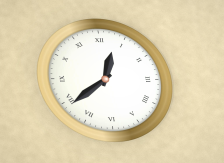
12:39
